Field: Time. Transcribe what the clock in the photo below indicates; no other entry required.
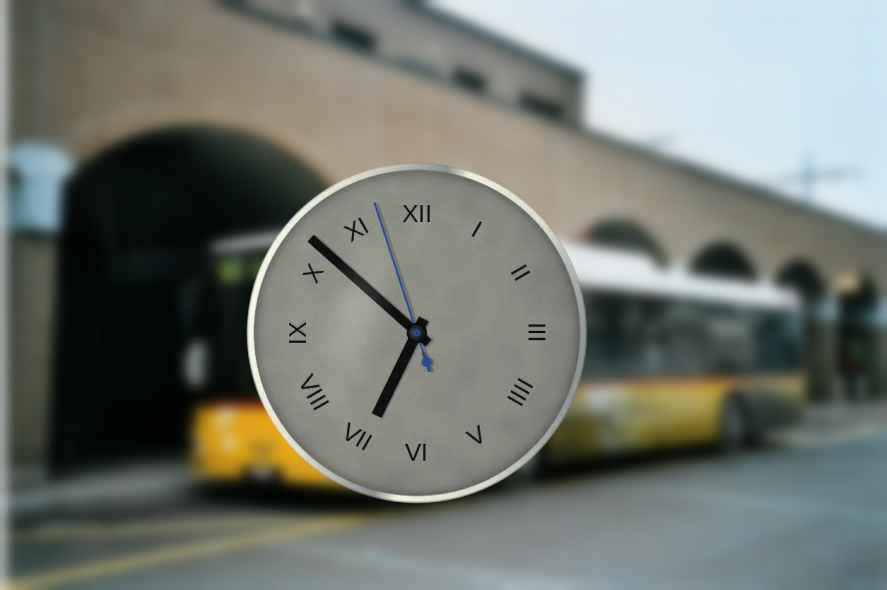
6:51:57
